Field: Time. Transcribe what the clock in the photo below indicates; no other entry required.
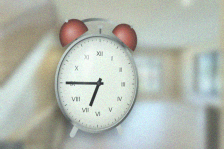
6:45
